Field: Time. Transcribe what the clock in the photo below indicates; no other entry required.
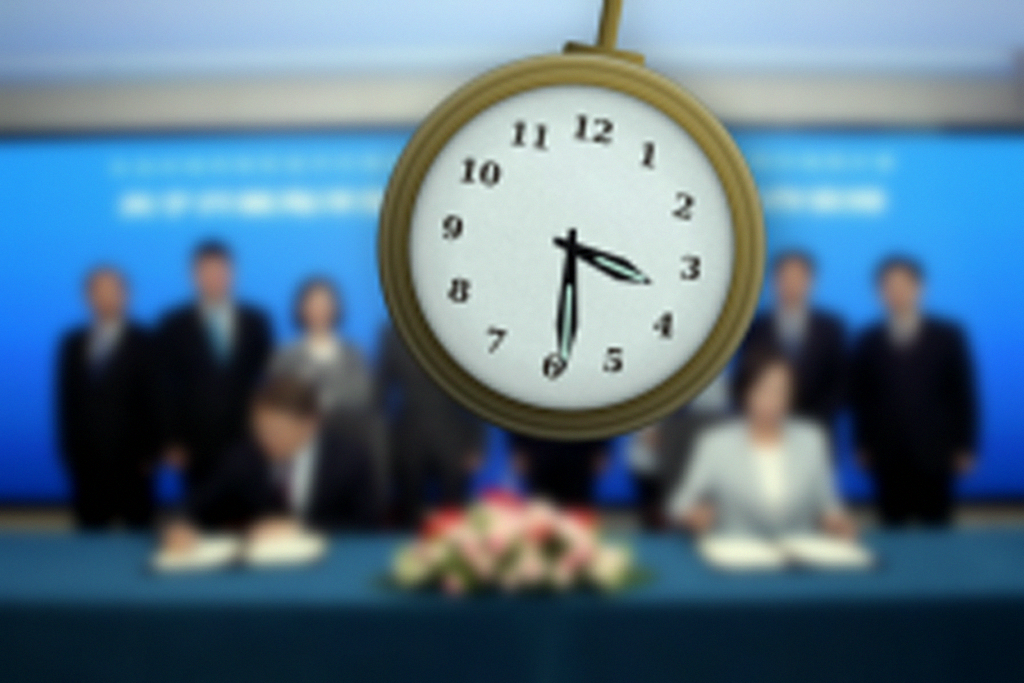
3:29
